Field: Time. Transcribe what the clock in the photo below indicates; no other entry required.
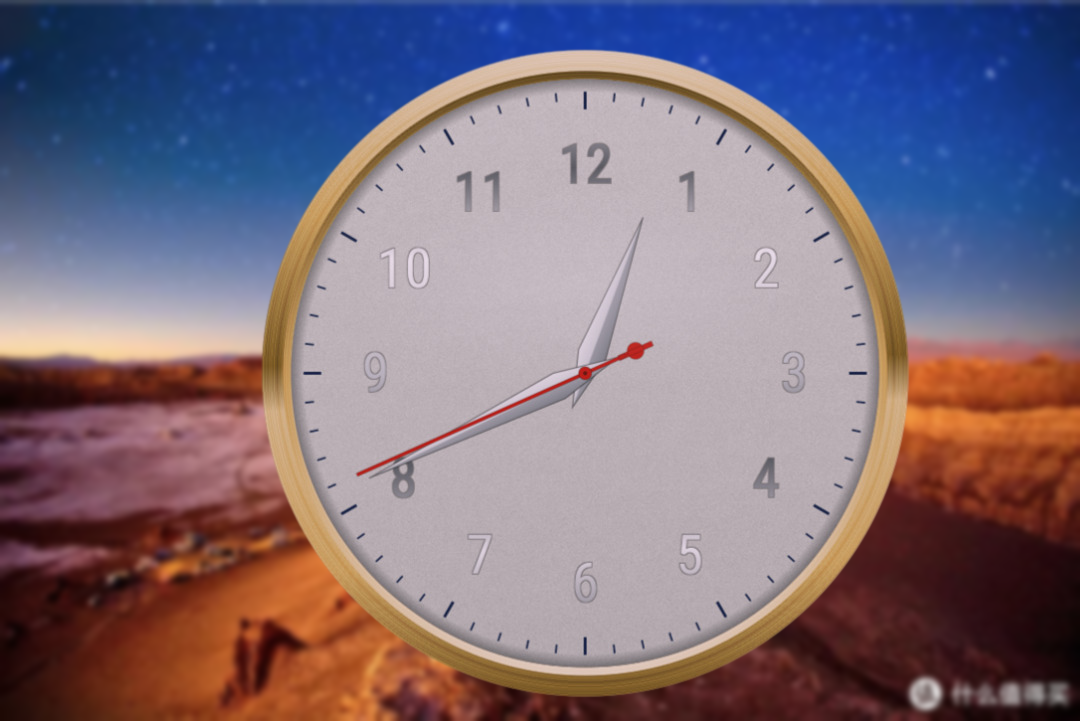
12:40:41
